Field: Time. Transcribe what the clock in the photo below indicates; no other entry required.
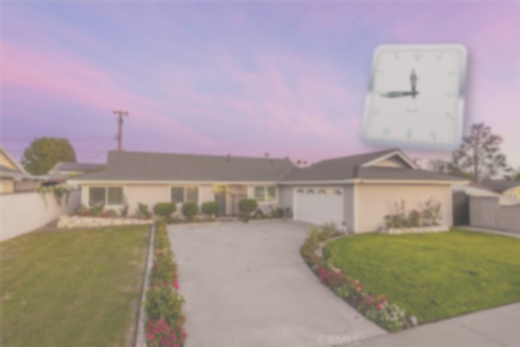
11:44
